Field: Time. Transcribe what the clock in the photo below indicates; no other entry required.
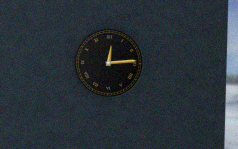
12:14
